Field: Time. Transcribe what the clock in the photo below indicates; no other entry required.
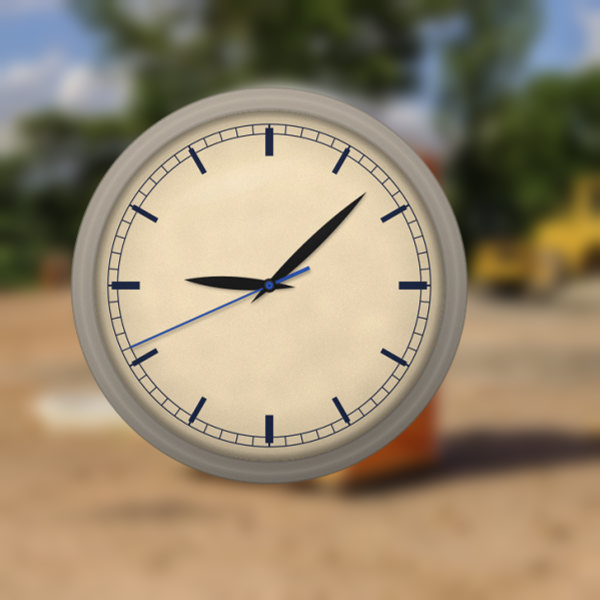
9:07:41
